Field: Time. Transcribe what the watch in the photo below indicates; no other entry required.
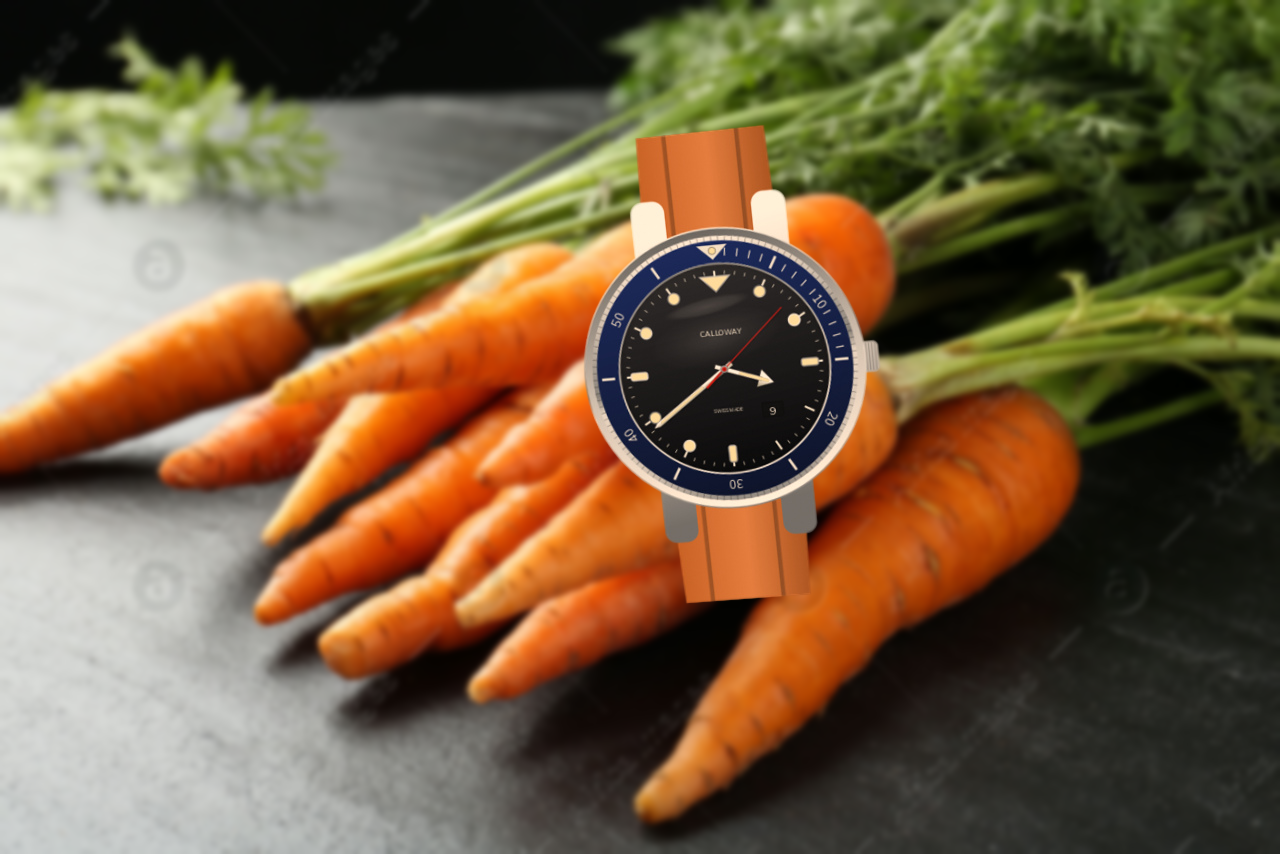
3:39:08
